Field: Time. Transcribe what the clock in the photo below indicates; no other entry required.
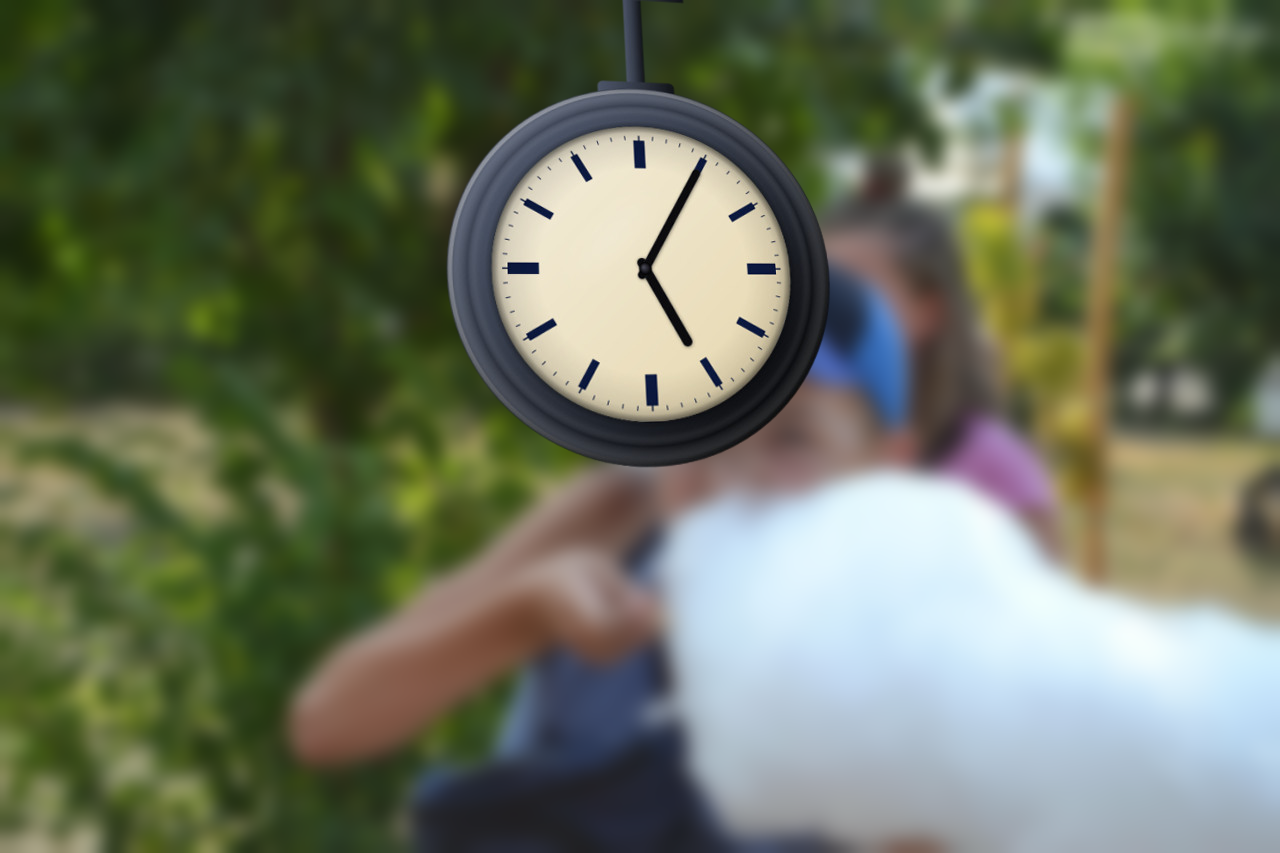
5:05
